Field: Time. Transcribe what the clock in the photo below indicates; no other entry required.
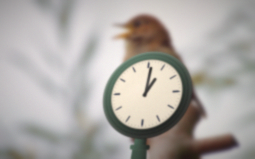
1:01
